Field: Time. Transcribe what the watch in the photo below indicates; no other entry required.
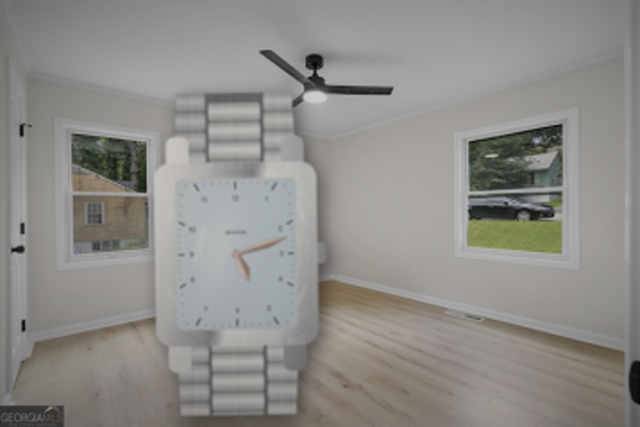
5:12
